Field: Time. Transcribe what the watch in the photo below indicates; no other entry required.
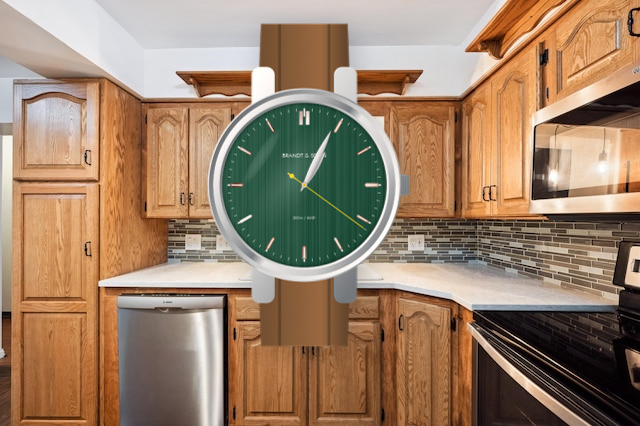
1:04:21
